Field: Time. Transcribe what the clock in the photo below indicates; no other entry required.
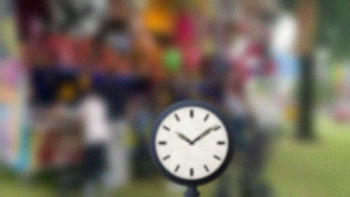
10:09
